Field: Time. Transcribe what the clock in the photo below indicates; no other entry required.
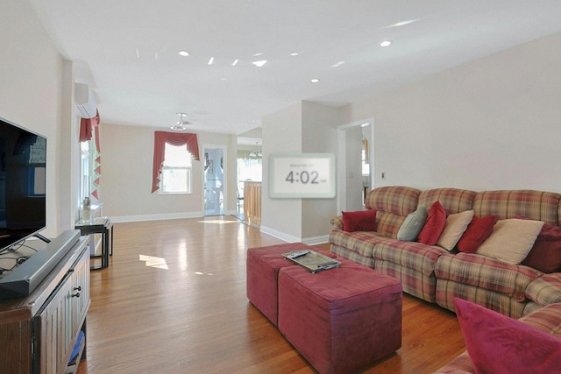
4:02
